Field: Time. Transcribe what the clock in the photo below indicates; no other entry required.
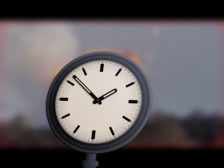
1:52
